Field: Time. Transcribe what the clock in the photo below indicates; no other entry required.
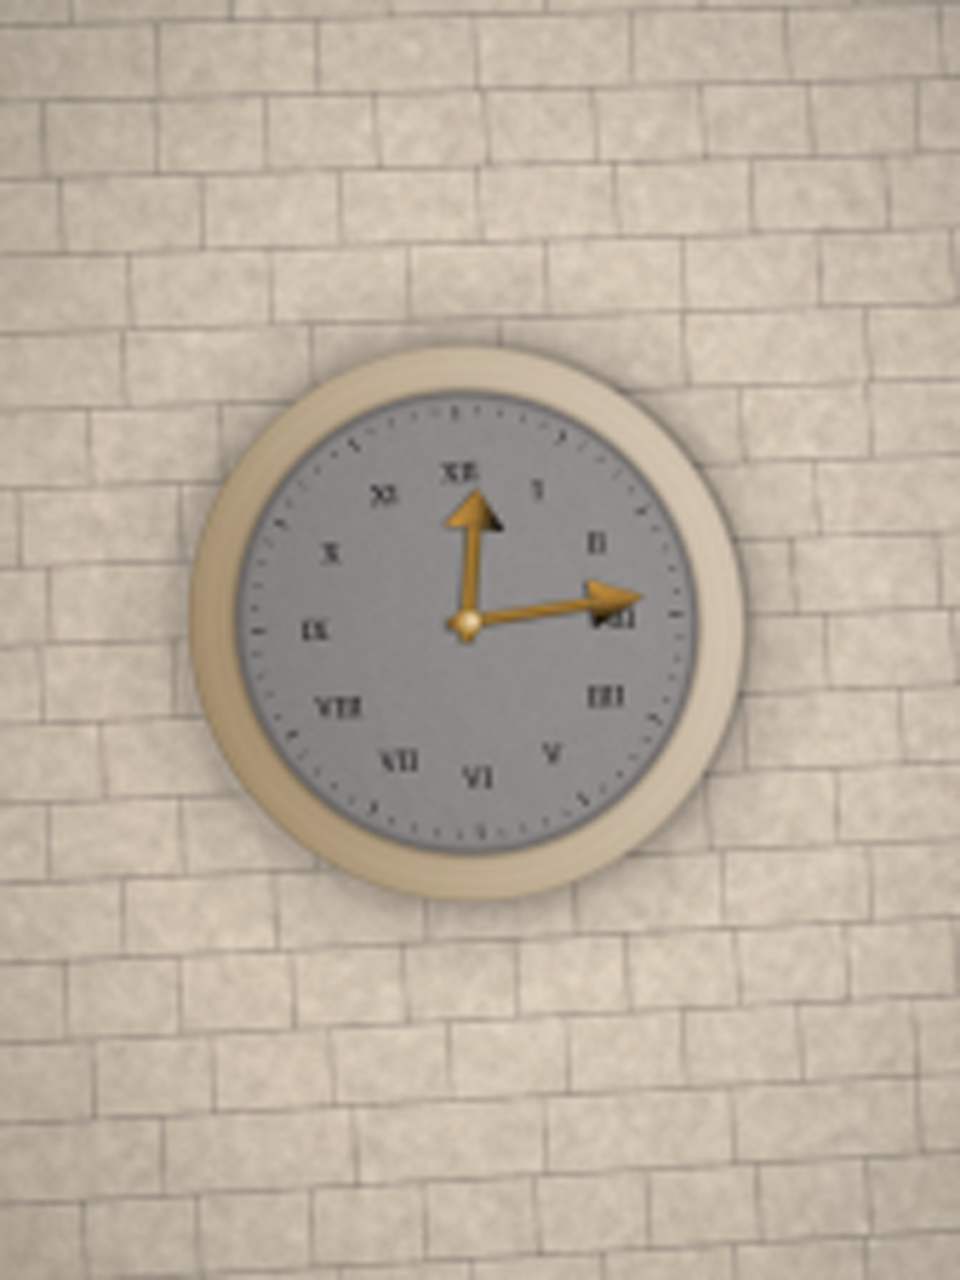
12:14
